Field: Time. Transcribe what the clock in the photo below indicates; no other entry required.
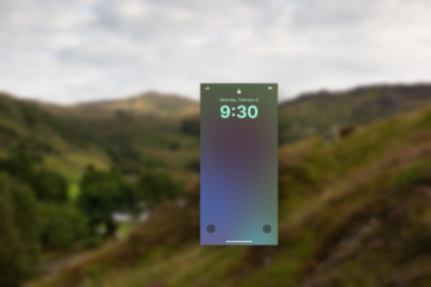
9:30
